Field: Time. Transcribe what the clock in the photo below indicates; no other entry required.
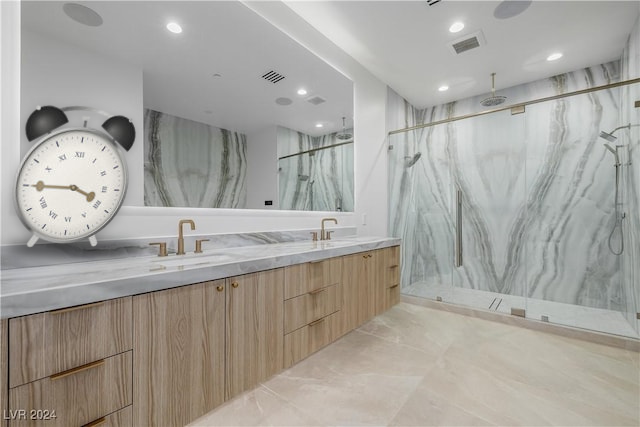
3:45
